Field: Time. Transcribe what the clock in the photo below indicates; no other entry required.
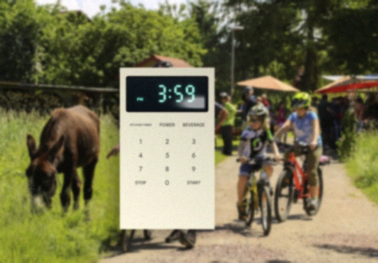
3:59
